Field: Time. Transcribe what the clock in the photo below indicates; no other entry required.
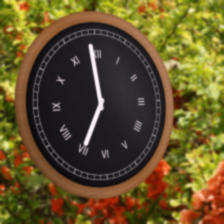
6:59
